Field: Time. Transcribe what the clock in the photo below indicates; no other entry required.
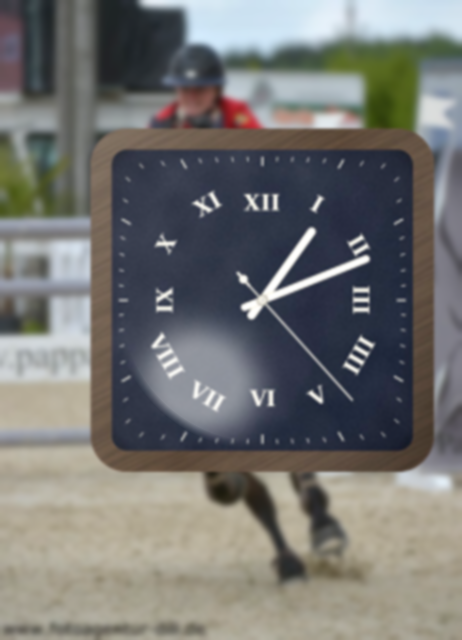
1:11:23
